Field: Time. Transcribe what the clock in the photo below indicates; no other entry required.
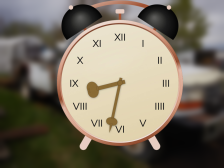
8:32
